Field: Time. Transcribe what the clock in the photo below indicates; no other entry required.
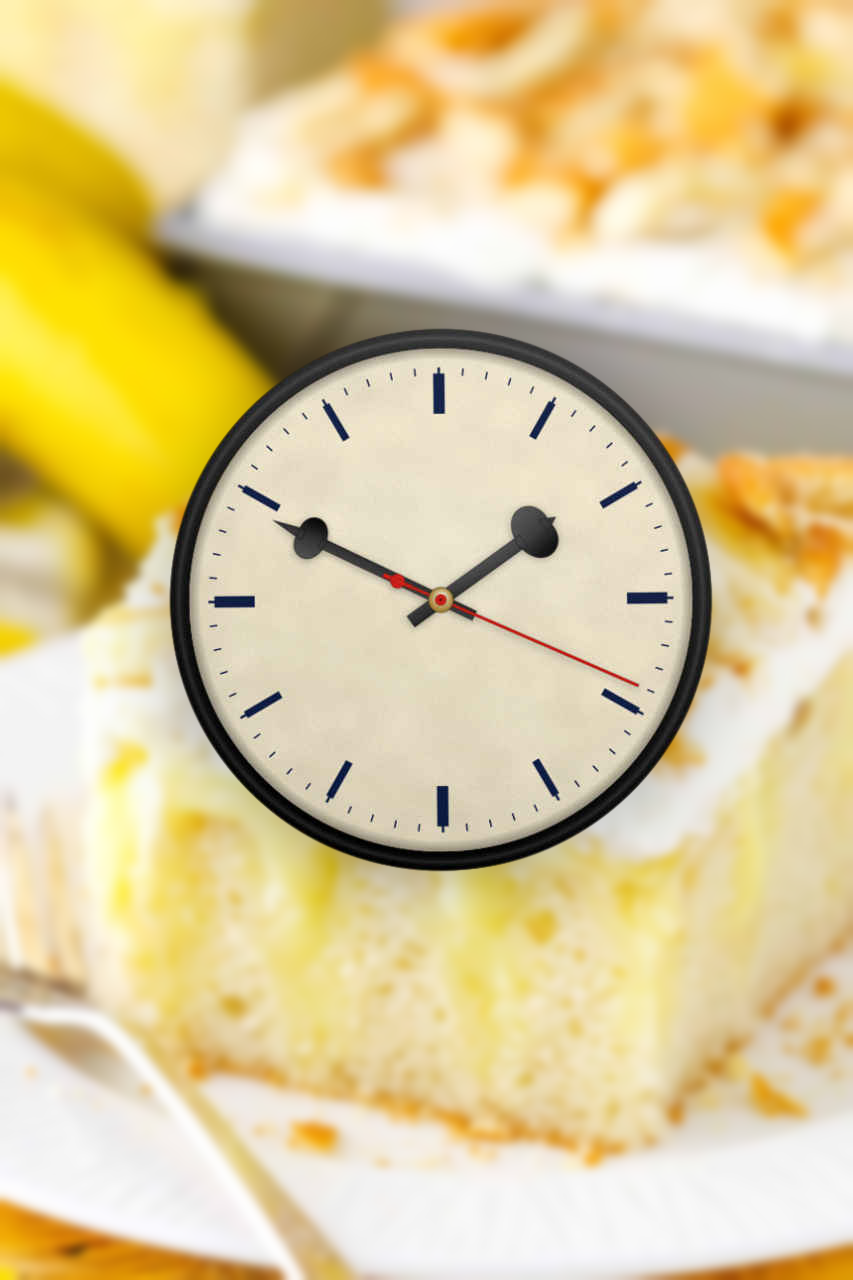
1:49:19
